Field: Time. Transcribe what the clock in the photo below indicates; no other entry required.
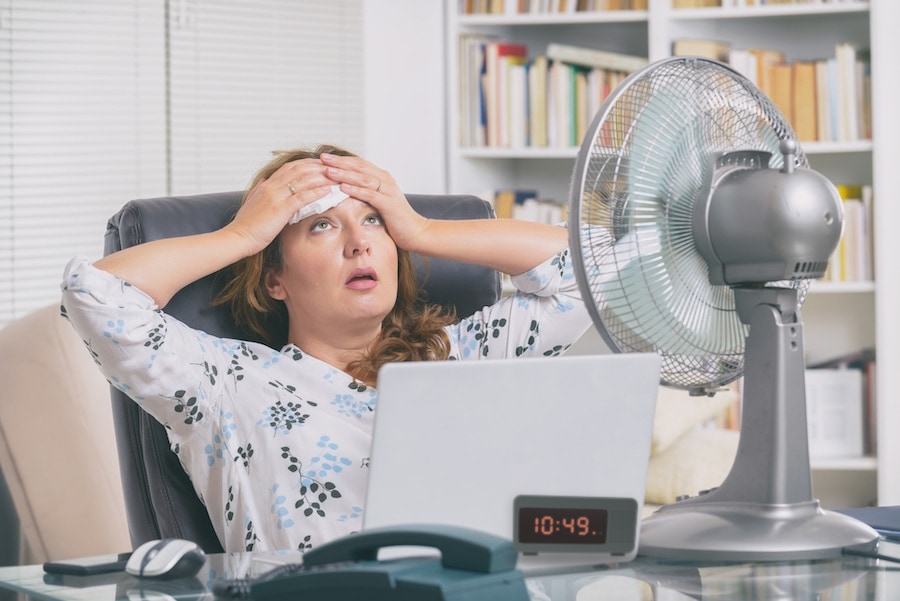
10:49
